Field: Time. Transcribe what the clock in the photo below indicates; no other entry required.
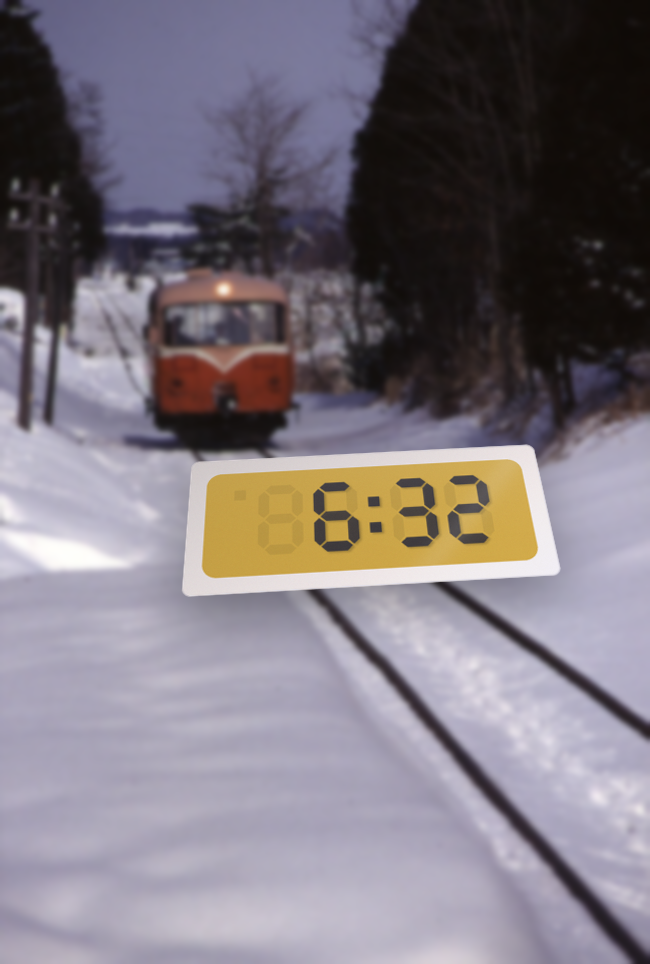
6:32
